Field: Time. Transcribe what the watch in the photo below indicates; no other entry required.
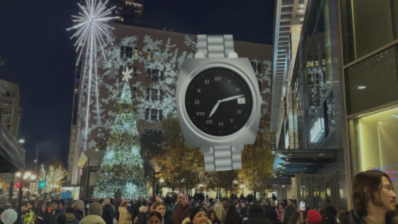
7:13
